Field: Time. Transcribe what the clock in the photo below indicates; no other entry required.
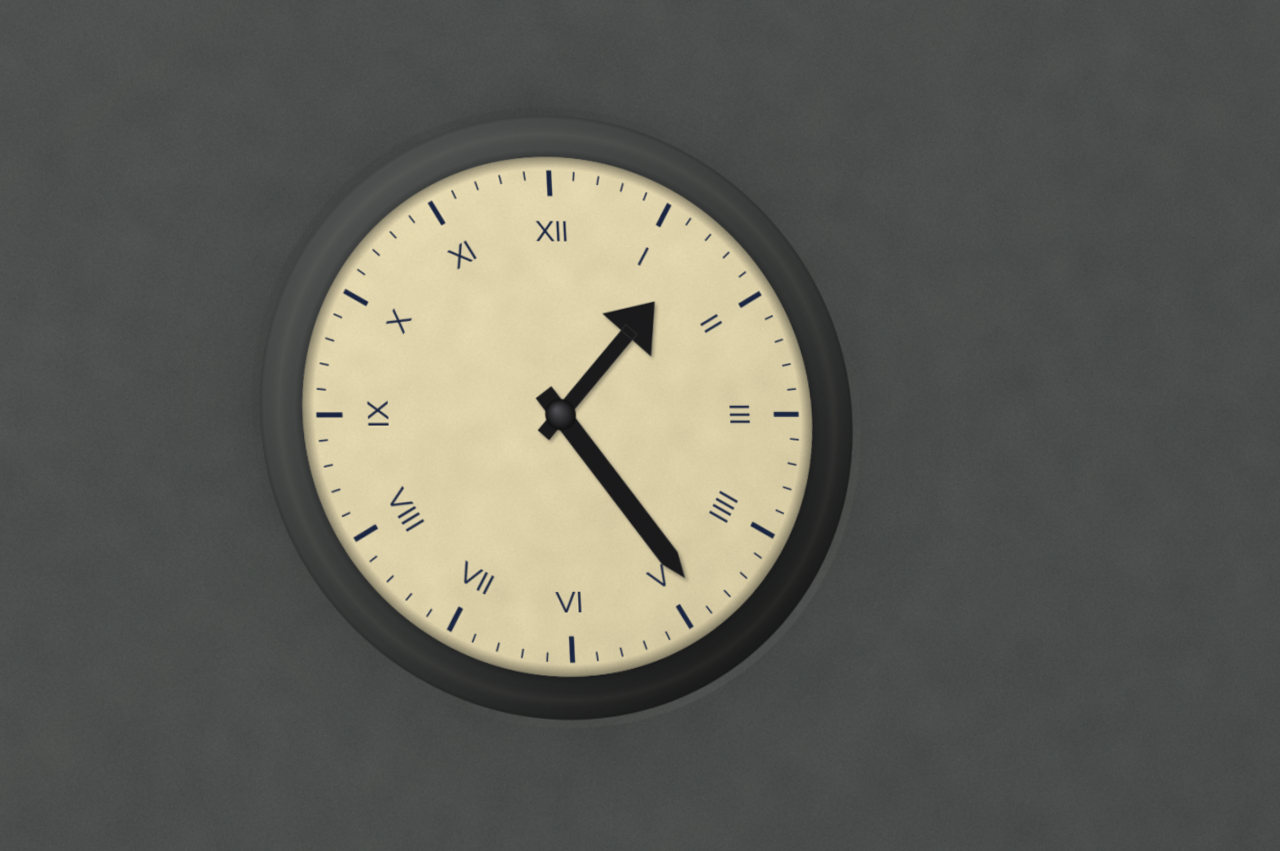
1:24
